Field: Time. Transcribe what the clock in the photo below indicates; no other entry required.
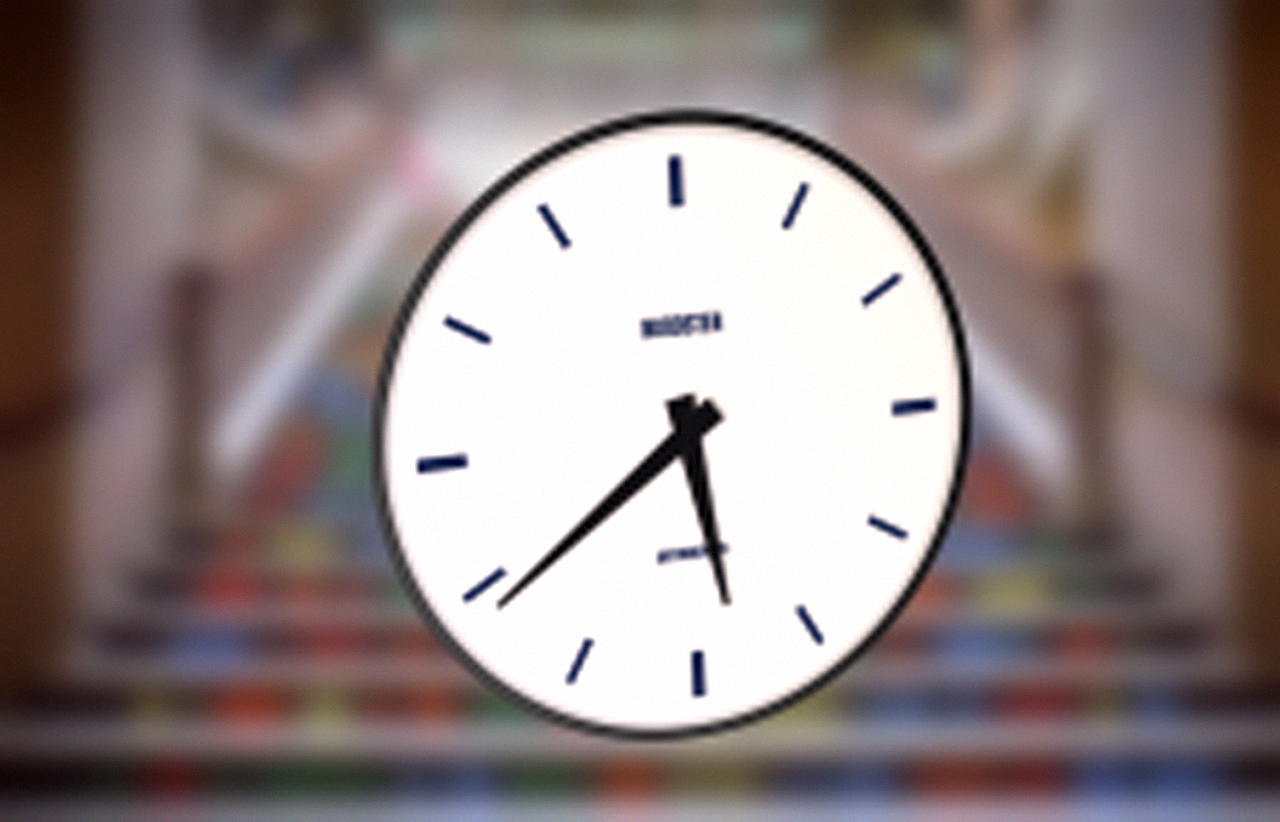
5:39
